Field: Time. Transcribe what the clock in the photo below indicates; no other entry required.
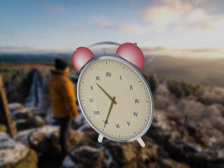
10:35
